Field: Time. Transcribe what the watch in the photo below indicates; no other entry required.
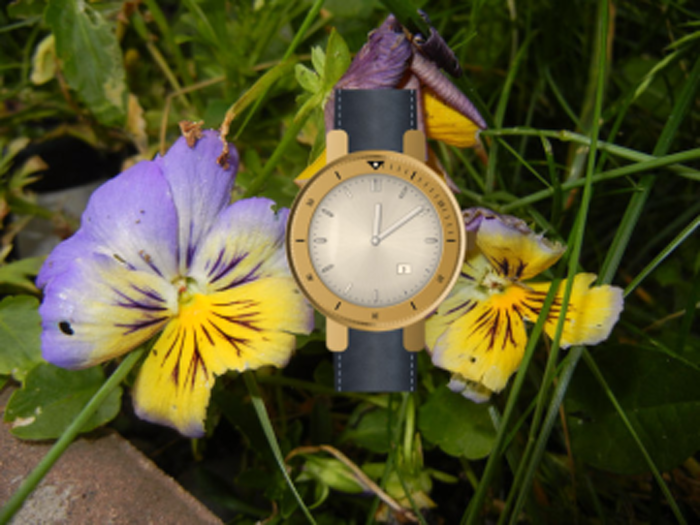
12:09
